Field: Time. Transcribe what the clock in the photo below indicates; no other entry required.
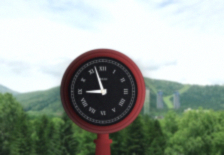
8:57
